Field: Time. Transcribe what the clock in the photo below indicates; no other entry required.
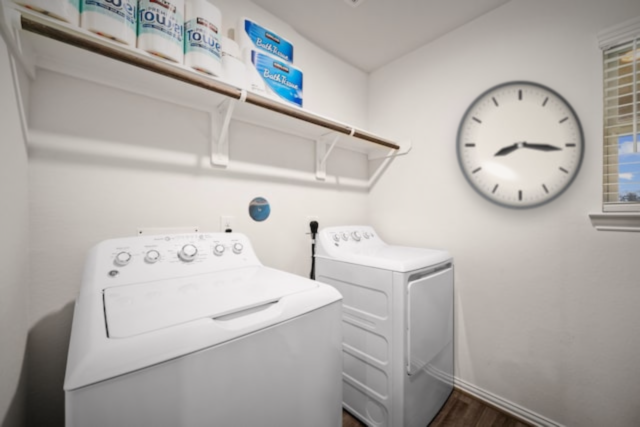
8:16
